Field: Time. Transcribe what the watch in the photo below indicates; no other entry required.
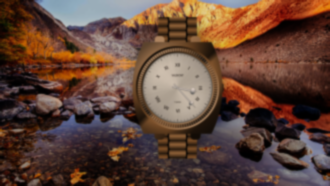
3:23
